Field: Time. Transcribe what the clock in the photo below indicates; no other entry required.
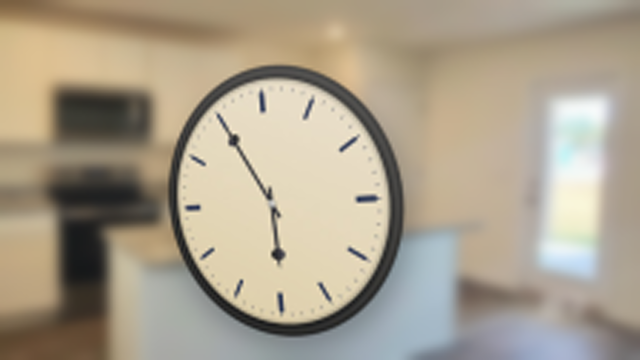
5:55
